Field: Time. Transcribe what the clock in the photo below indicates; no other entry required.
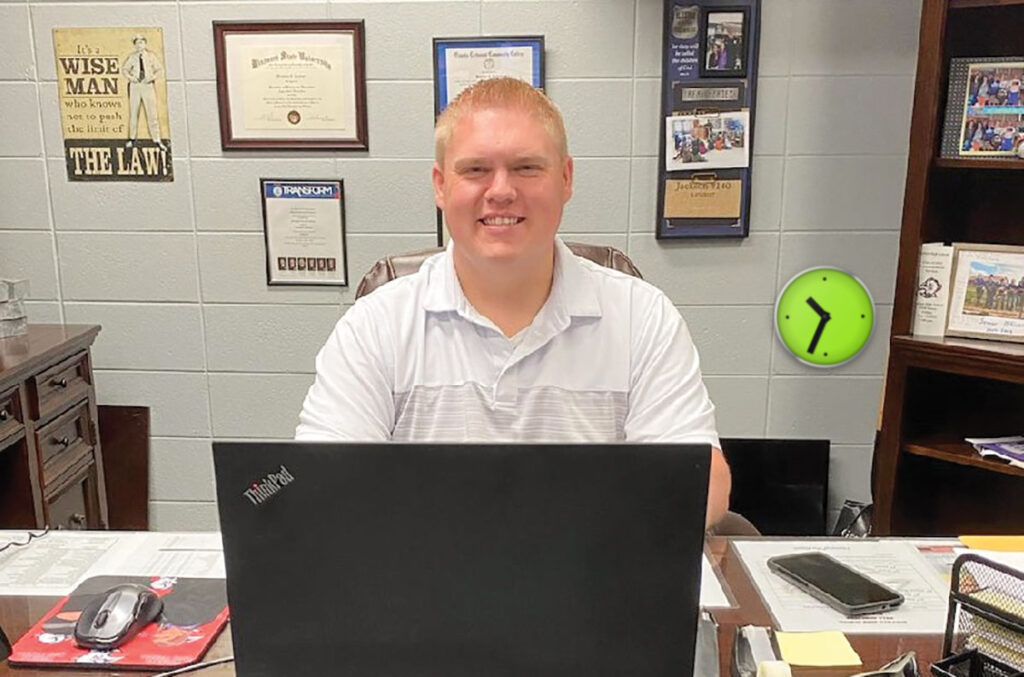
10:34
